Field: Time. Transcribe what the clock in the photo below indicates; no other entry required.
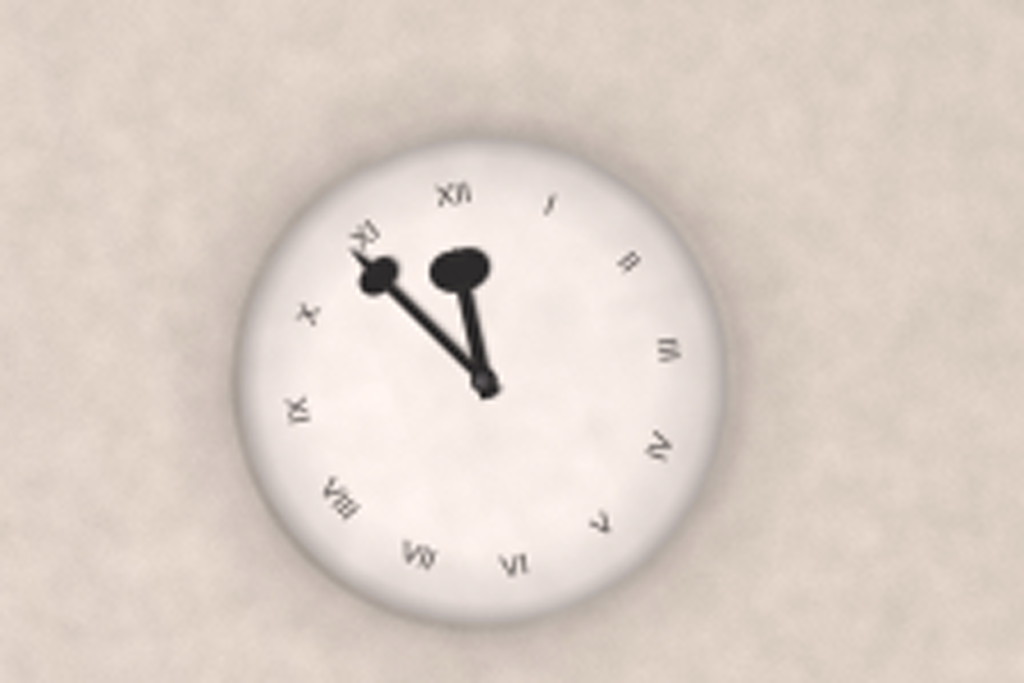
11:54
